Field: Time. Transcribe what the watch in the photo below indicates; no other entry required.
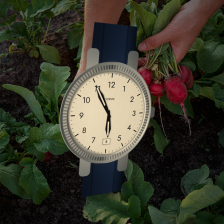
5:55
